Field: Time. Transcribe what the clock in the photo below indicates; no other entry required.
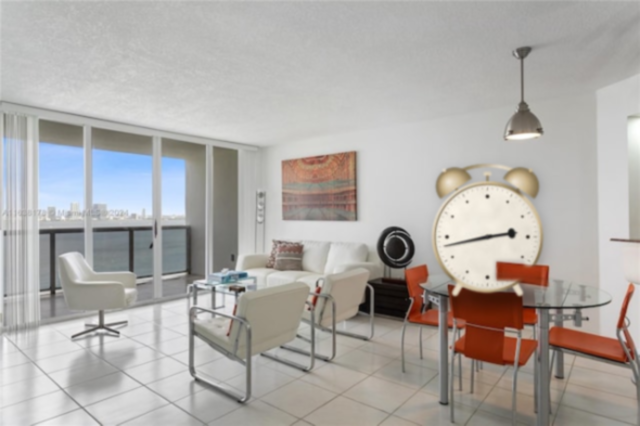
2:43
